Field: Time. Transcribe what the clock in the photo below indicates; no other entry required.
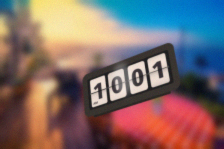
10:01
